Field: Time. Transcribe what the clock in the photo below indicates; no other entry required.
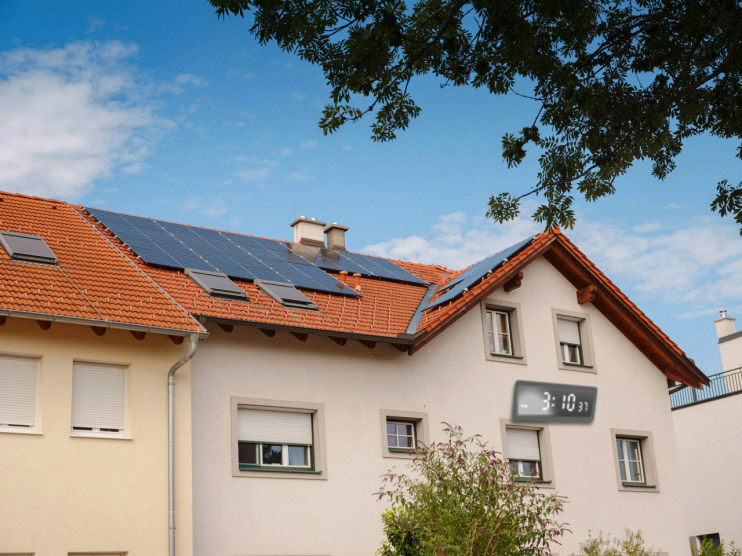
3:10:37
